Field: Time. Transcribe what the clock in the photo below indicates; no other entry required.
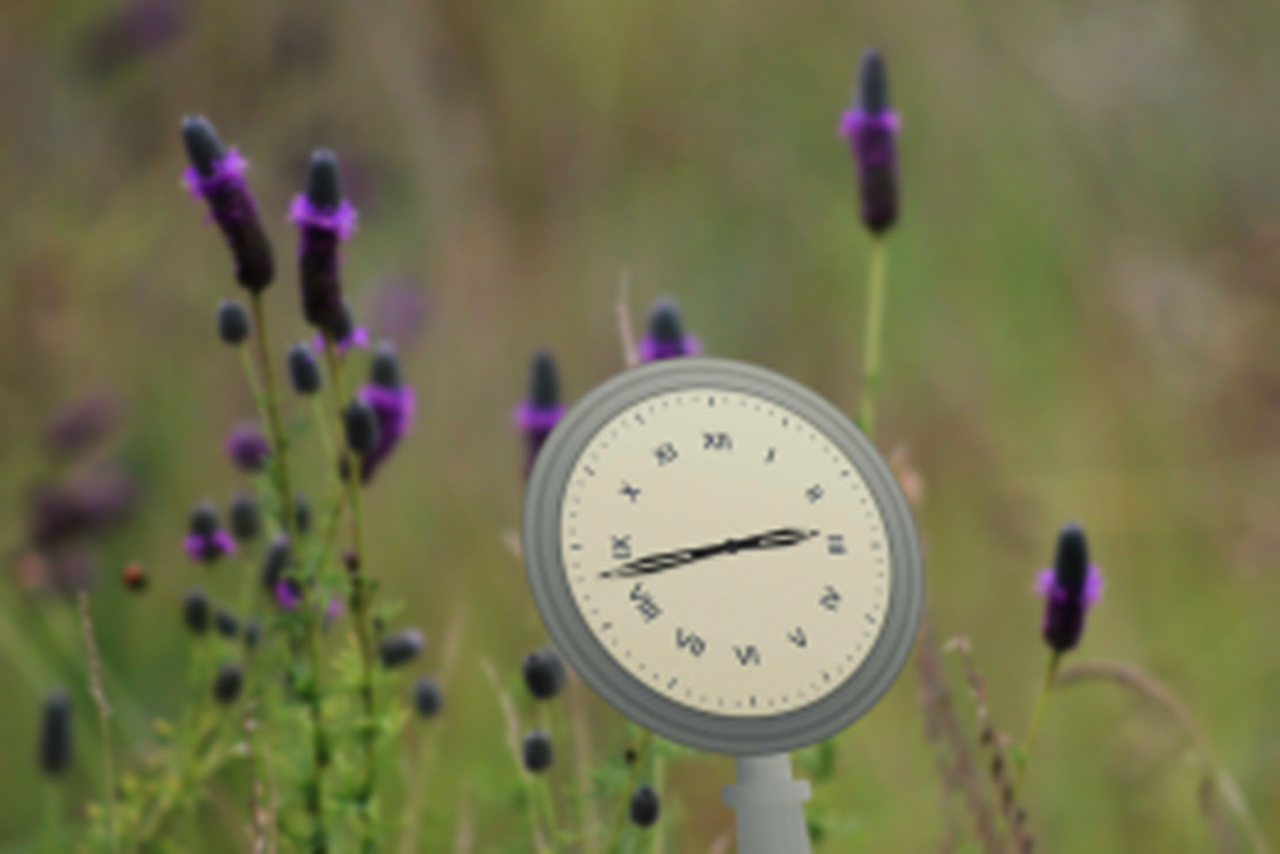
2:43
